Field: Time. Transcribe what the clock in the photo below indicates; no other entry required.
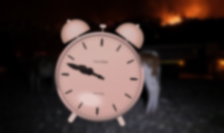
9:48
